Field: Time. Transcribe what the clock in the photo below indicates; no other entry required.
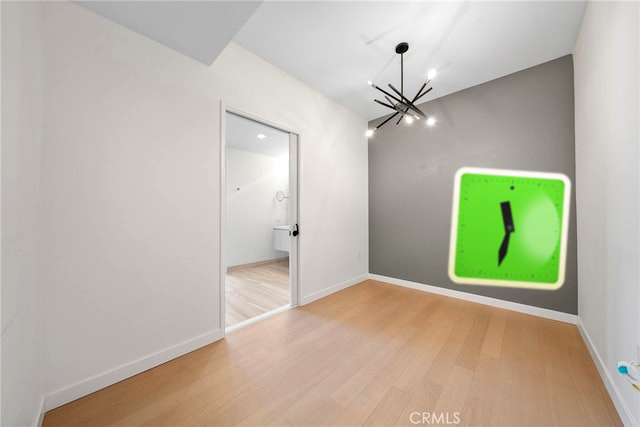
11:32
